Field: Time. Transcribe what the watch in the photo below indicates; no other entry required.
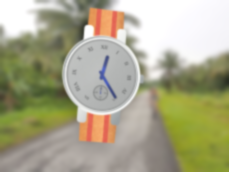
12:24
